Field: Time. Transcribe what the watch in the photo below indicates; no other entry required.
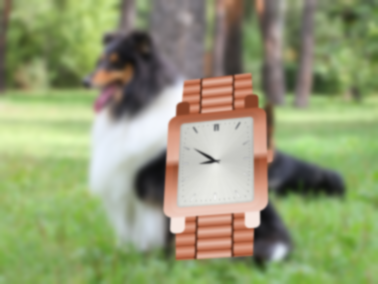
8:51
